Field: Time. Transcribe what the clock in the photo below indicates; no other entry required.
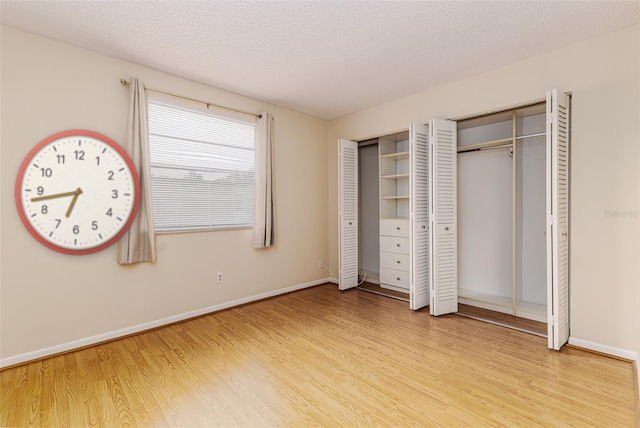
6:43
